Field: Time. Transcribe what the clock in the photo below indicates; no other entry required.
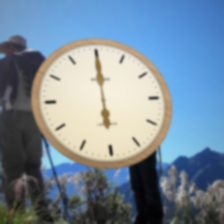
6:00
